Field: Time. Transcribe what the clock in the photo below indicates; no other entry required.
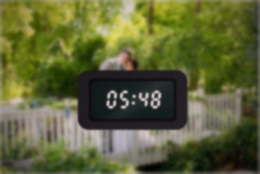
5:48
